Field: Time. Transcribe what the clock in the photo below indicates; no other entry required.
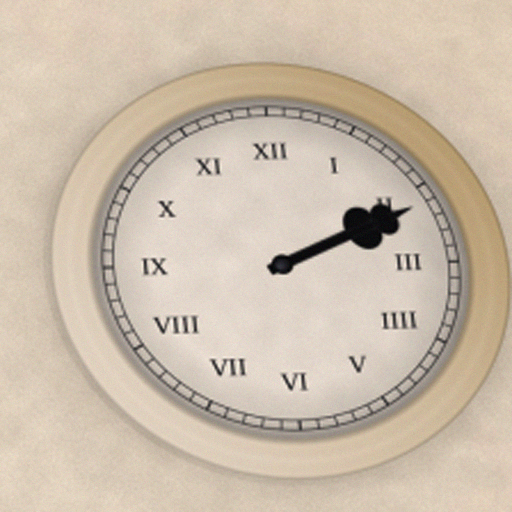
2:11
